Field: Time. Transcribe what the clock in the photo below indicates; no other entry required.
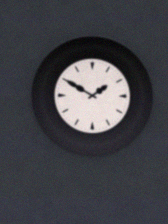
1:50
